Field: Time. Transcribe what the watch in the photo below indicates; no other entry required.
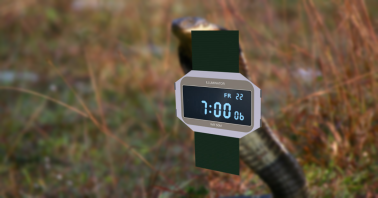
7:00:06
